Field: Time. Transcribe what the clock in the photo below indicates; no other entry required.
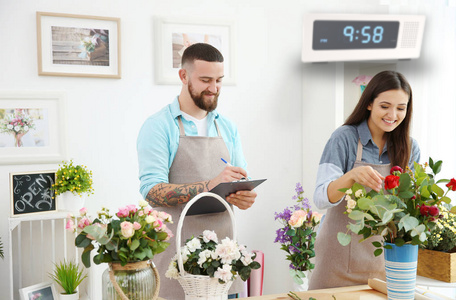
9:58
